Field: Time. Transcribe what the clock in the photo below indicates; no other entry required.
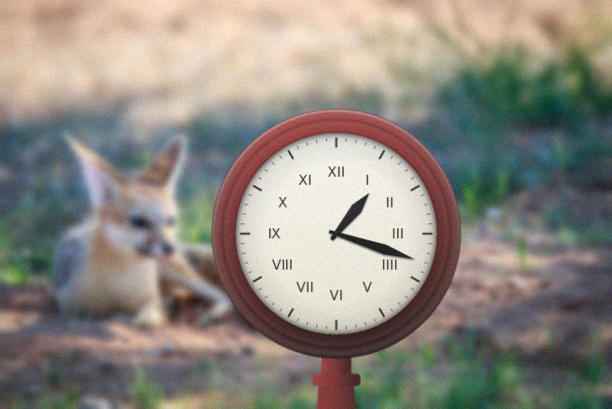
1:18
